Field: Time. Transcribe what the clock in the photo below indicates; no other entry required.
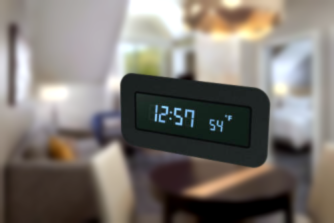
12:57
